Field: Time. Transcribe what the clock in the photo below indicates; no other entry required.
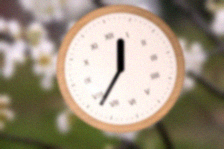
12:38
